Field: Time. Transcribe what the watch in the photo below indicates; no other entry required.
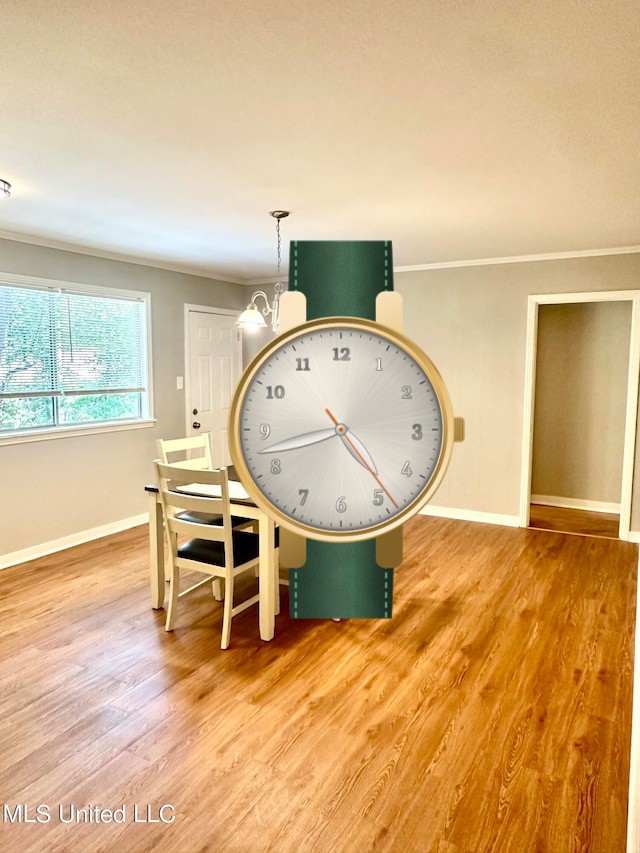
4:42:24
